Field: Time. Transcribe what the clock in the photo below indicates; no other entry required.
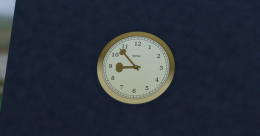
8:53
